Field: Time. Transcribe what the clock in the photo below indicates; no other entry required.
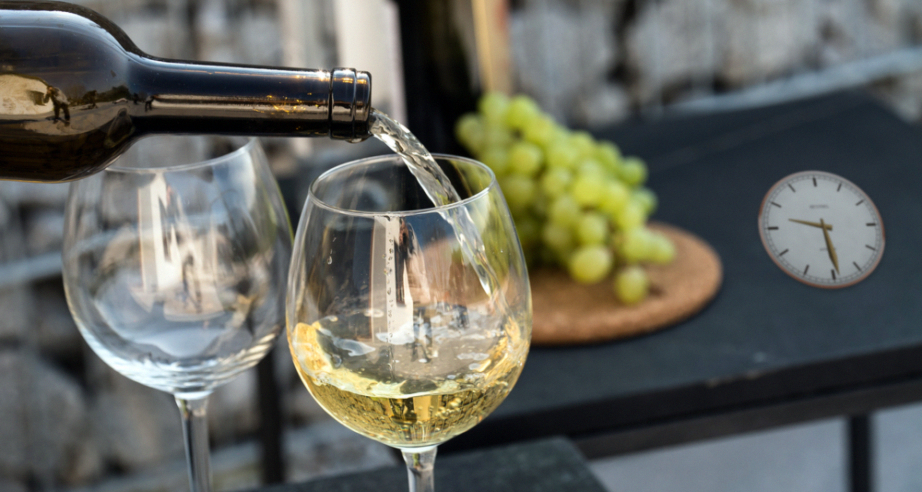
9:29
